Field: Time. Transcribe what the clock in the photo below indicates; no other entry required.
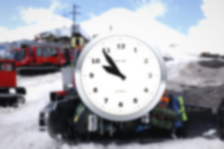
9:54
